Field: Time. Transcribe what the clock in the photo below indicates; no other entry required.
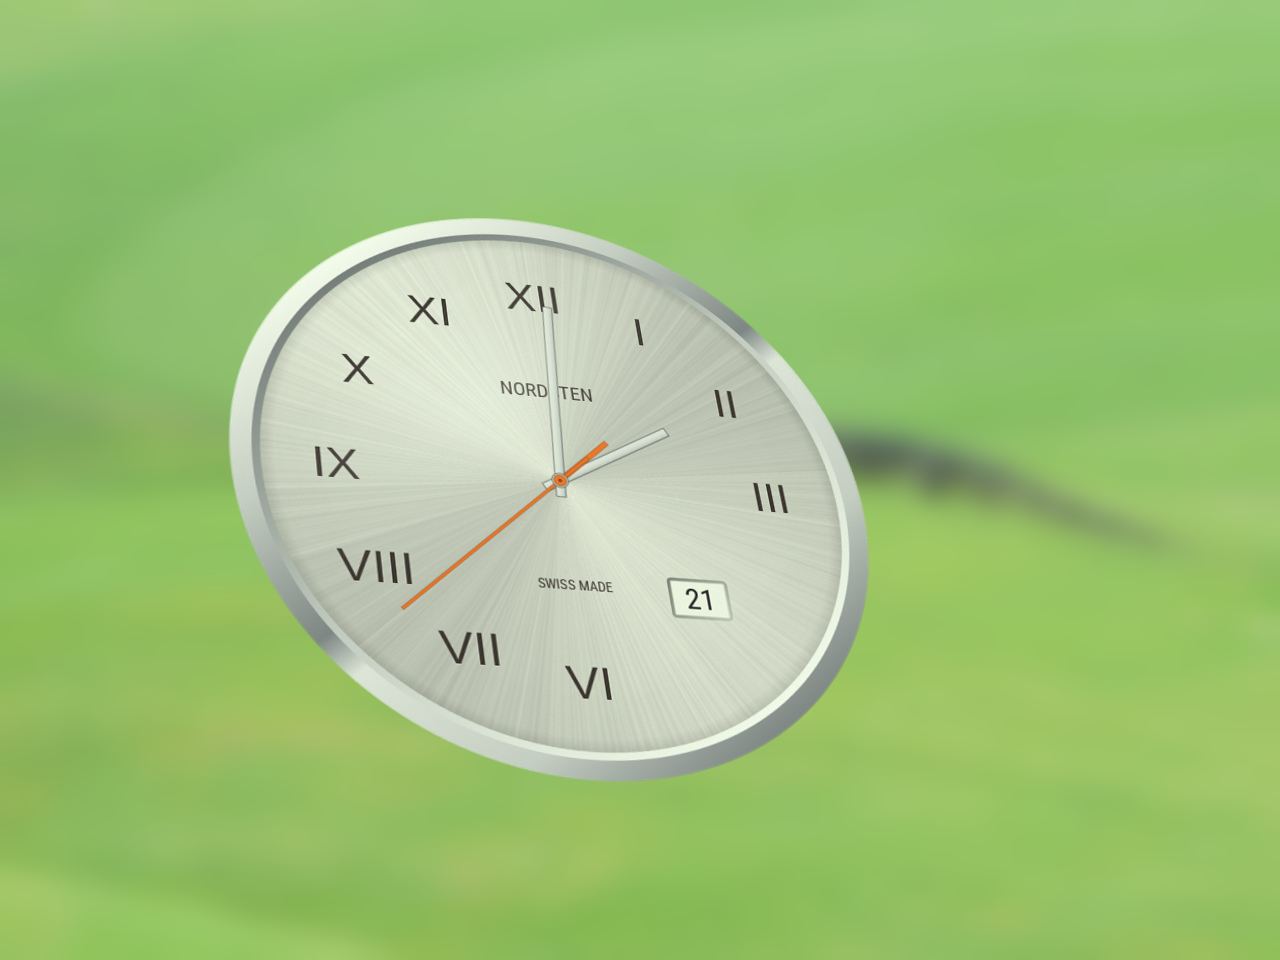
2:00:38
